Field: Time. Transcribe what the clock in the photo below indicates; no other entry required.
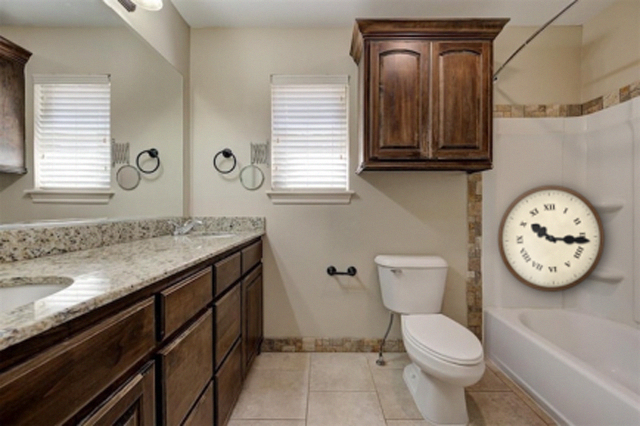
10:16
